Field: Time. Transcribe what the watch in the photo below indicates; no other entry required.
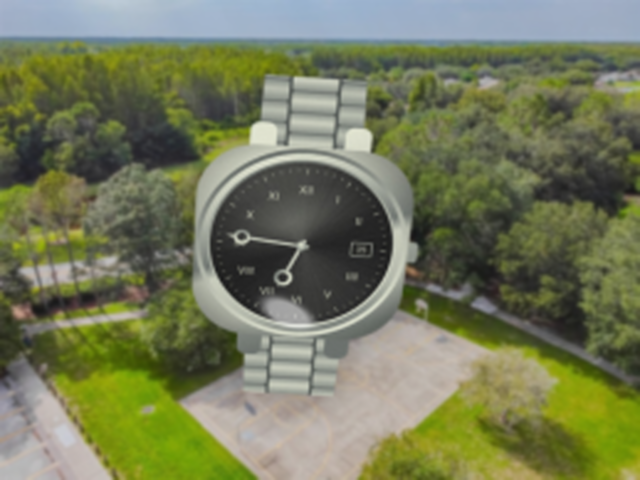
6:46
